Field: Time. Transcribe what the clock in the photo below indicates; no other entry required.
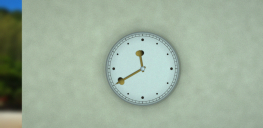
11:40
